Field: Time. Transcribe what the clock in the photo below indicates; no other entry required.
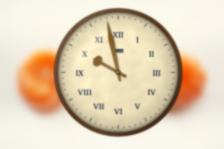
9:58
